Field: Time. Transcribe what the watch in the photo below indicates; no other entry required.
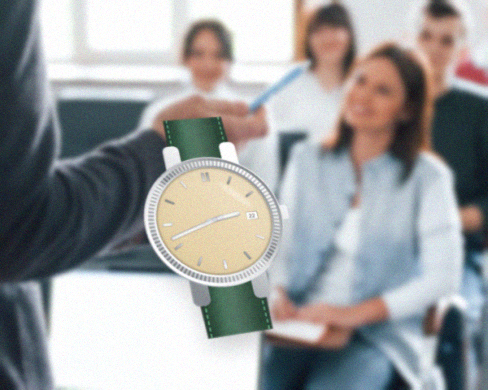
2:42
